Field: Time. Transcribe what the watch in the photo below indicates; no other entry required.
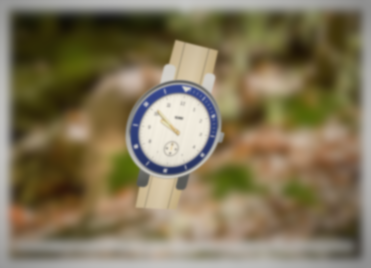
9:51
